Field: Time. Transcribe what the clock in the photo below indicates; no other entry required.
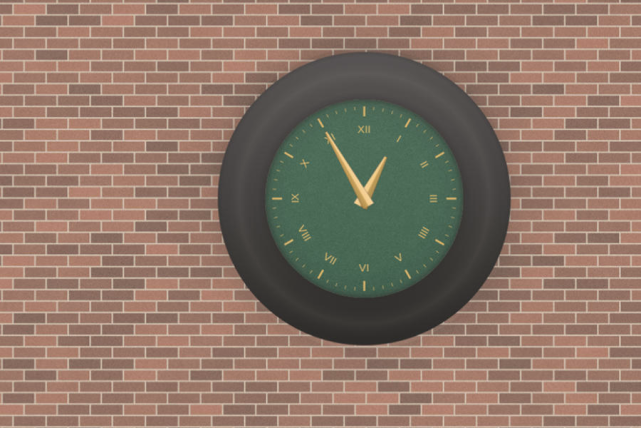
12:55
